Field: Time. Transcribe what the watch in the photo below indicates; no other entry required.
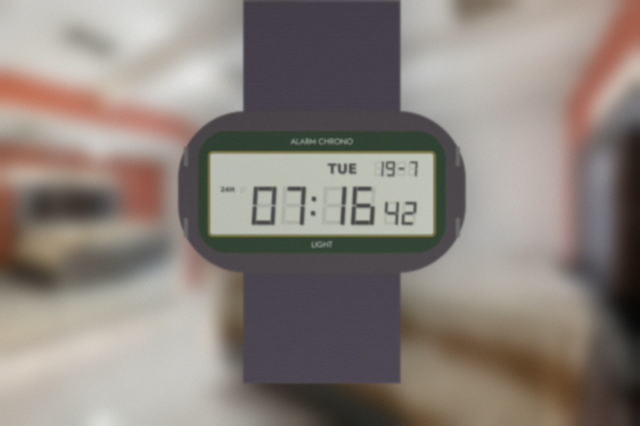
7:16:42
